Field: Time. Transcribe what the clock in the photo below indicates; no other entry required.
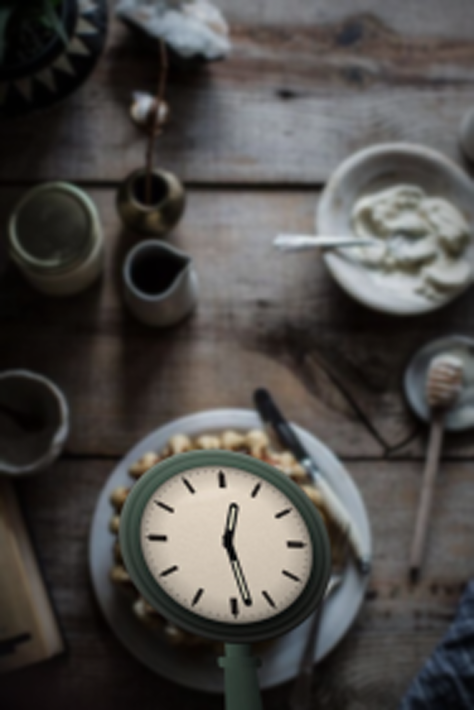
12:28
